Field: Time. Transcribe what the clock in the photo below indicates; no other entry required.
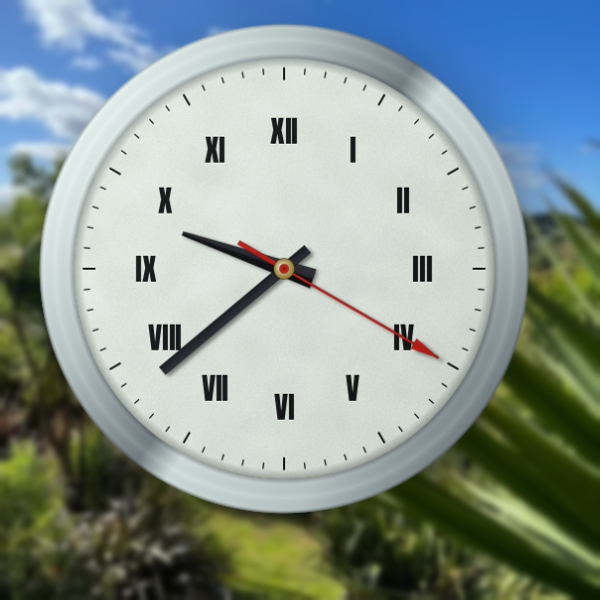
9:38:20
